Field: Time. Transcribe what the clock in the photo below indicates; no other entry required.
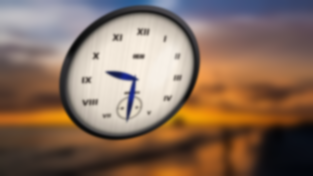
9:30
